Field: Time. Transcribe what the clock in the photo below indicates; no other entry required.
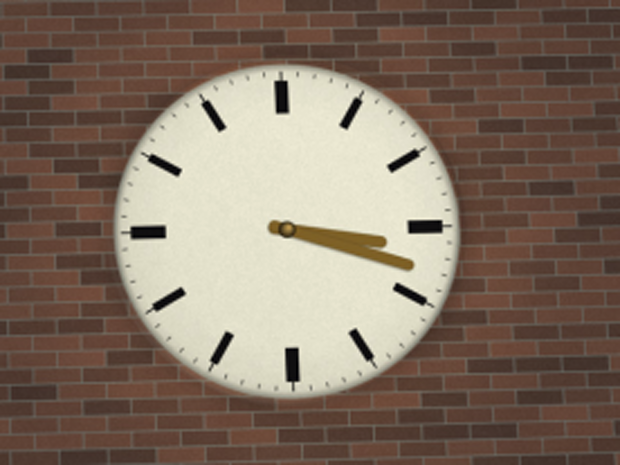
3:18
